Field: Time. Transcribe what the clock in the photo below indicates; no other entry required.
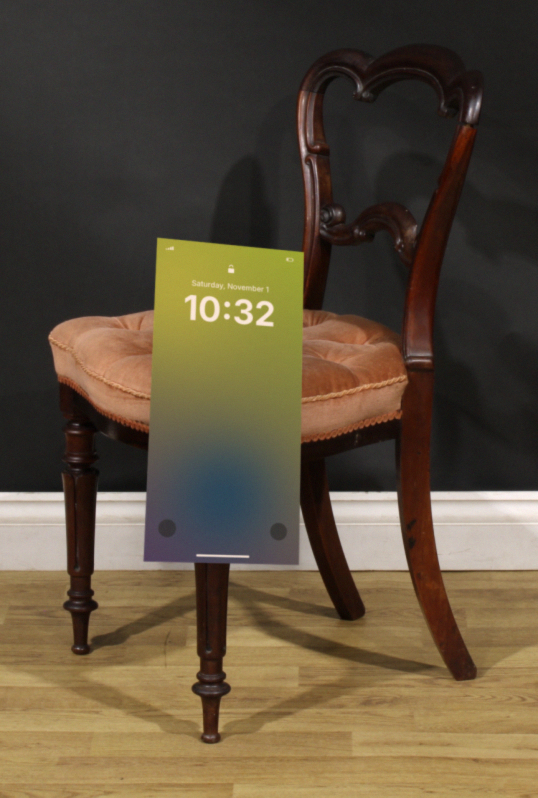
10:32
